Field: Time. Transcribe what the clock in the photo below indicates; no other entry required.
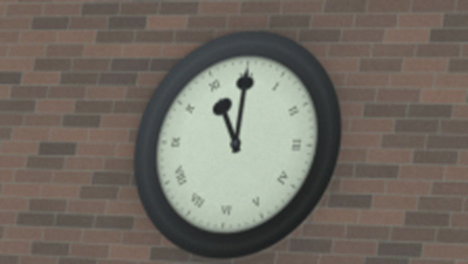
11:00
